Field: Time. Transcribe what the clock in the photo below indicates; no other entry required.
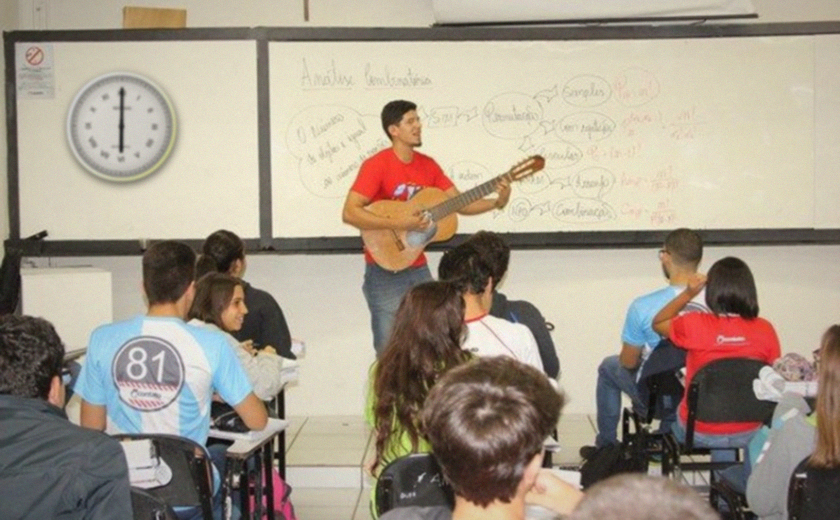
6:00
